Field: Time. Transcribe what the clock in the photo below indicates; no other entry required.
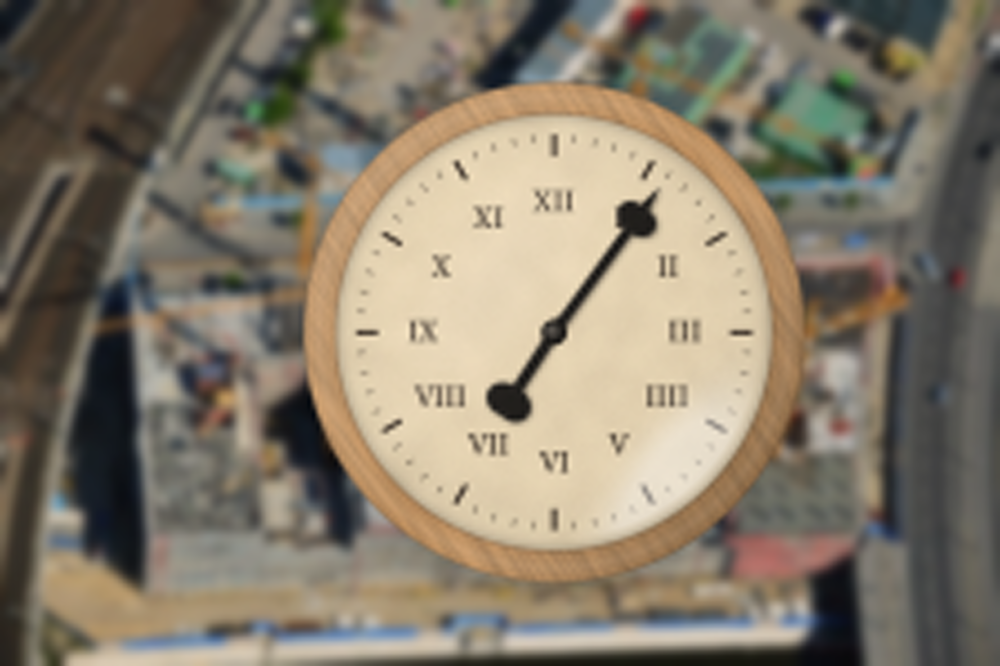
7:06
